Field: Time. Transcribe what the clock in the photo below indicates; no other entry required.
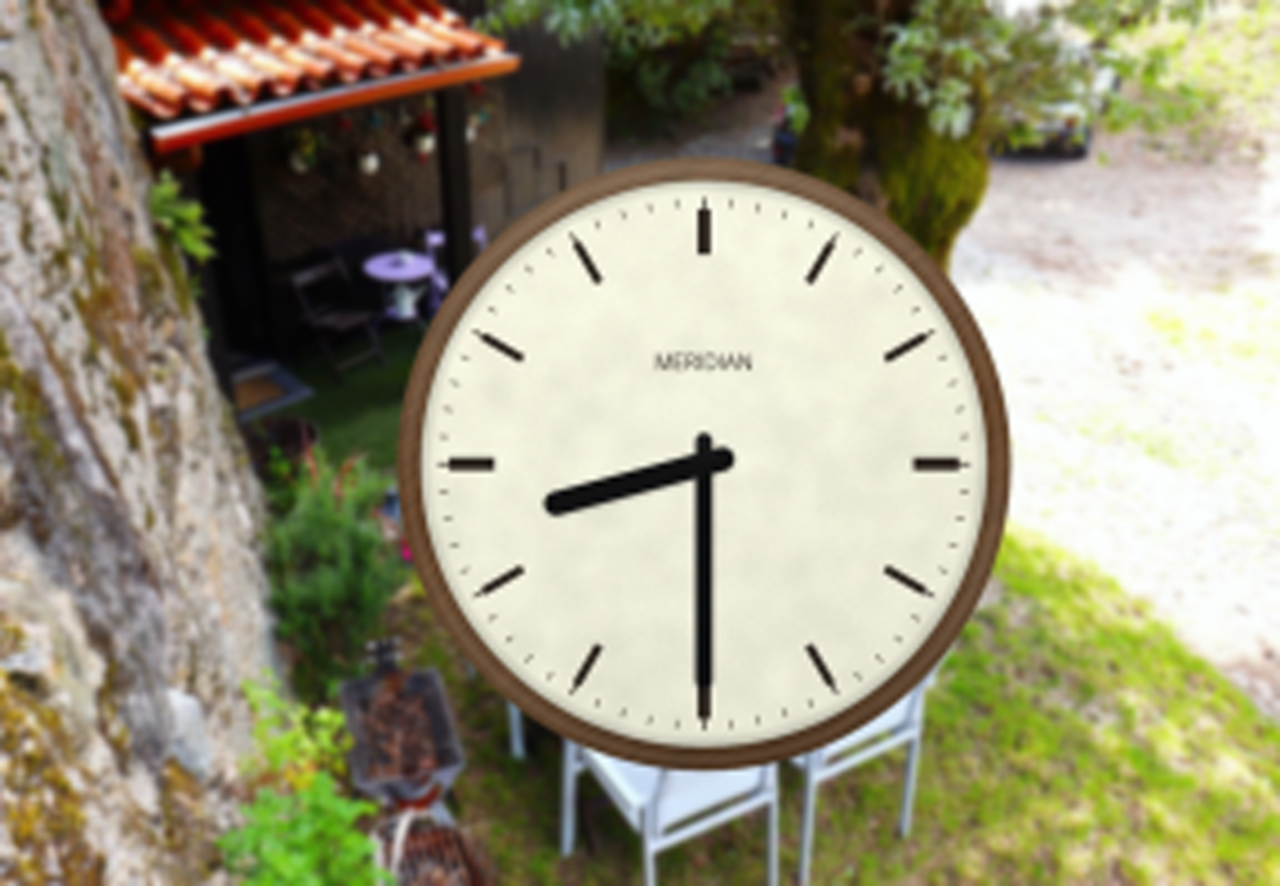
8:30
